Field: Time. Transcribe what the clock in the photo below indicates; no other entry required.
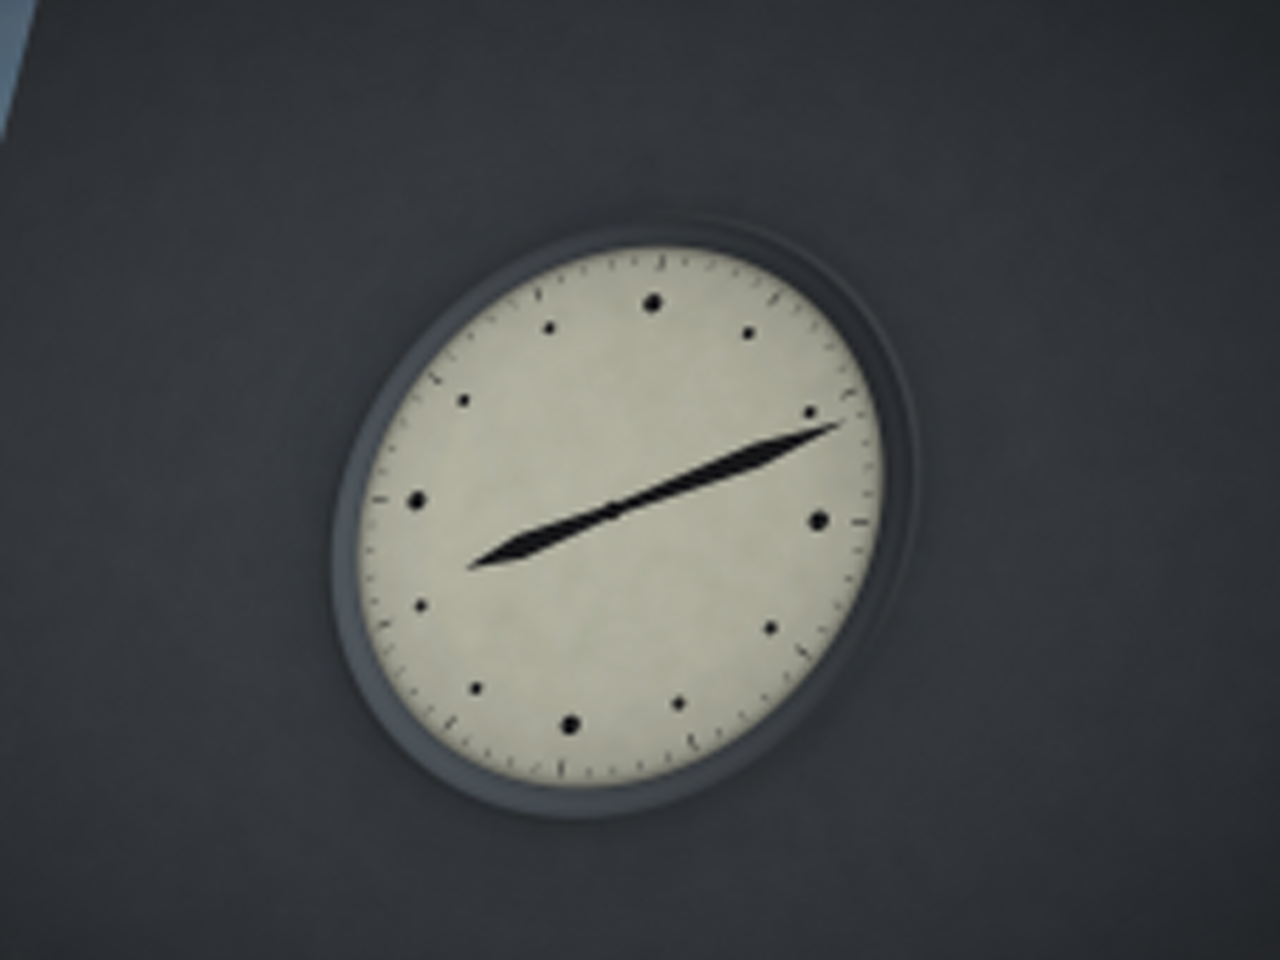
8:11
